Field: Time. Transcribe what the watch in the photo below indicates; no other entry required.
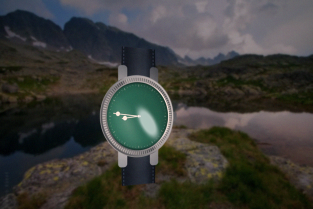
8:46
